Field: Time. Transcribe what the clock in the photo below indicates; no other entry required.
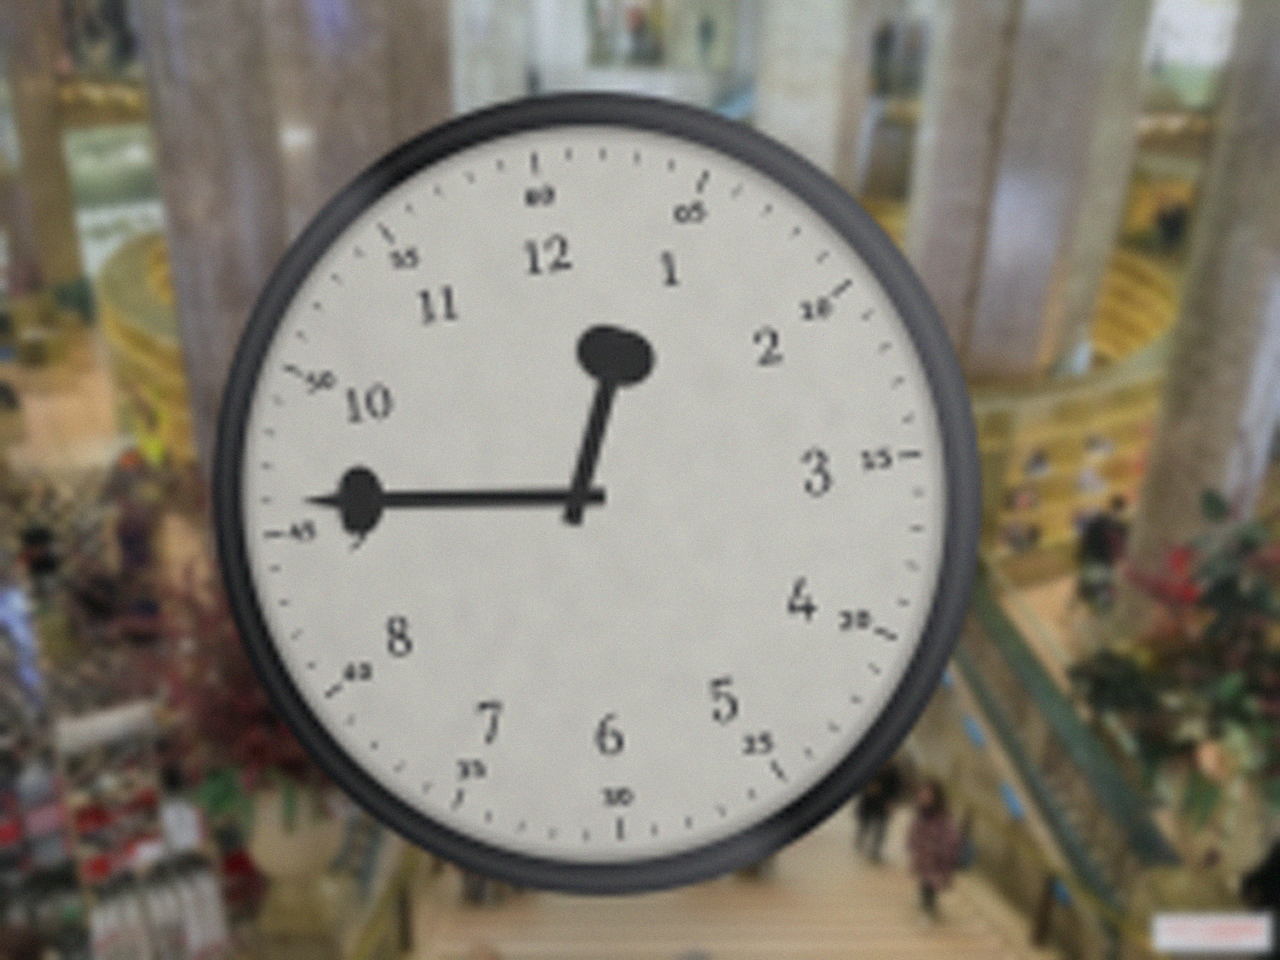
12:46
